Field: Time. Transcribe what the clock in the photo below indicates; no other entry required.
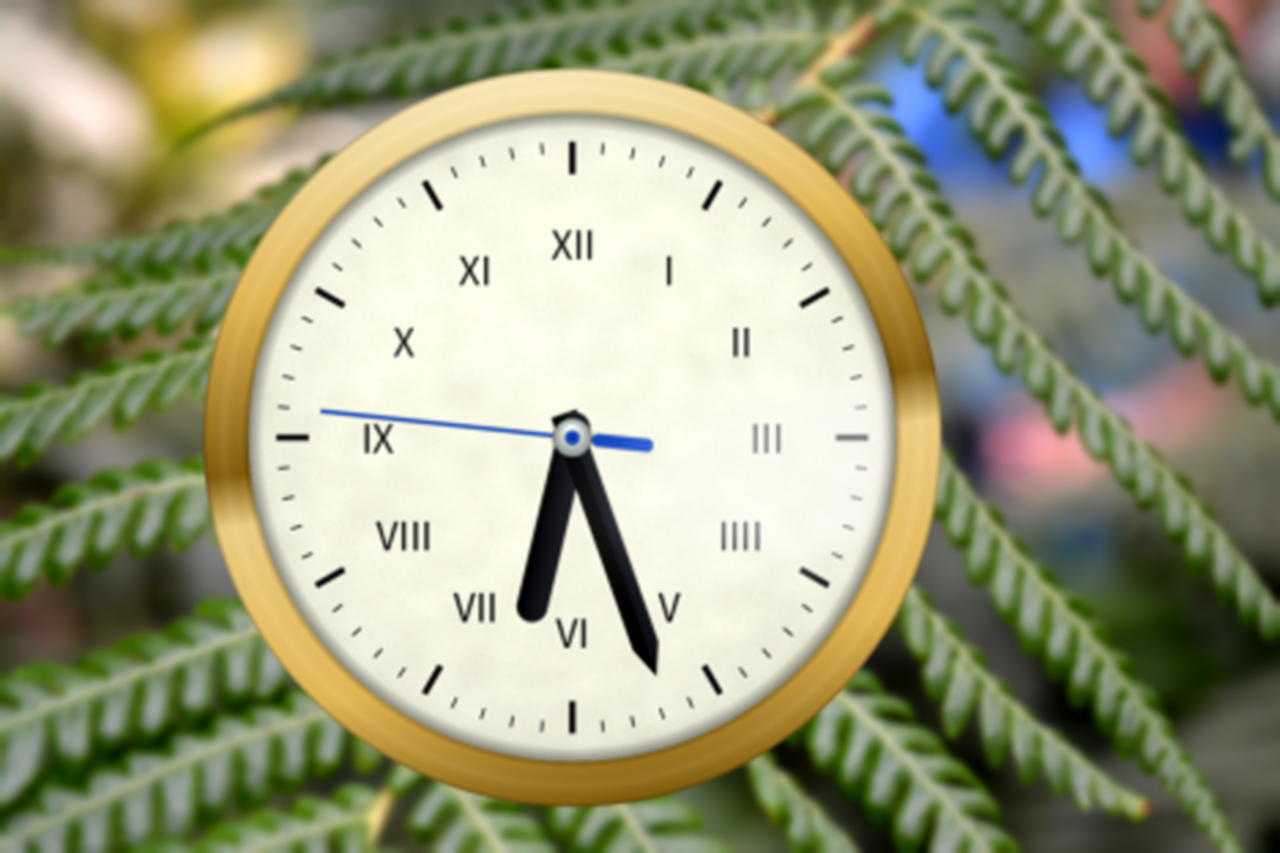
6:26:46
